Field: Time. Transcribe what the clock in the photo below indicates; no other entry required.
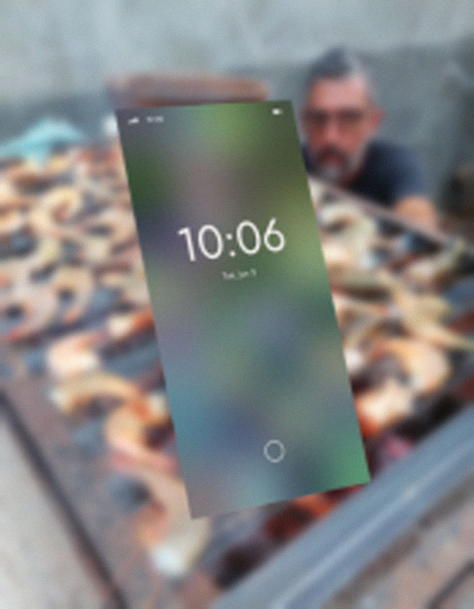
10:06
